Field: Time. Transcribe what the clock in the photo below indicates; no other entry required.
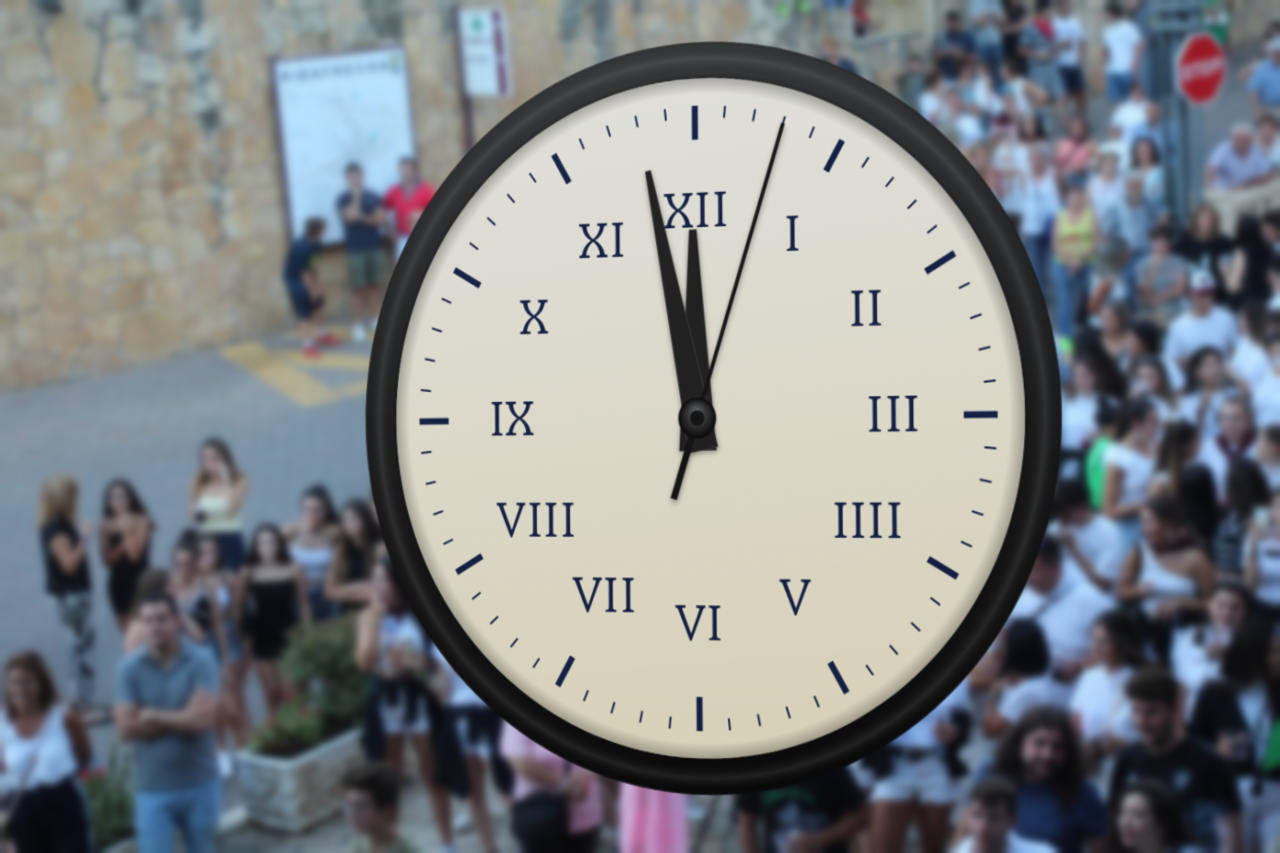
11:58:03
